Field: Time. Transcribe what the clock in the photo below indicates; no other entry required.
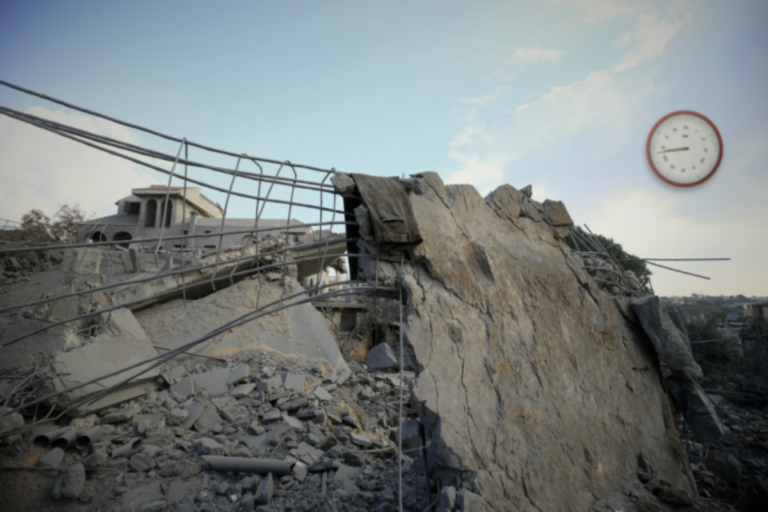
8:43
